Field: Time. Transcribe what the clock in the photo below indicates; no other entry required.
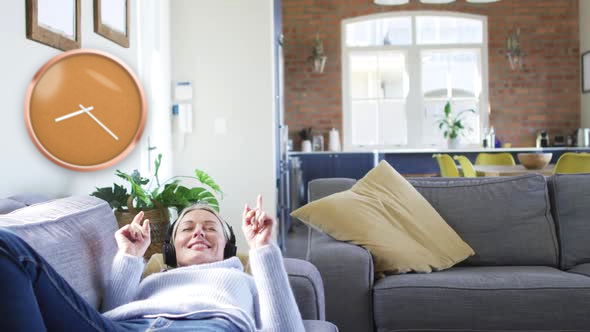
8:22
